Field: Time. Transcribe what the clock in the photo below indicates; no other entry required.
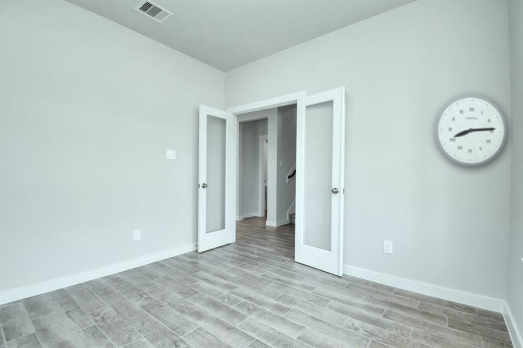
8:14
